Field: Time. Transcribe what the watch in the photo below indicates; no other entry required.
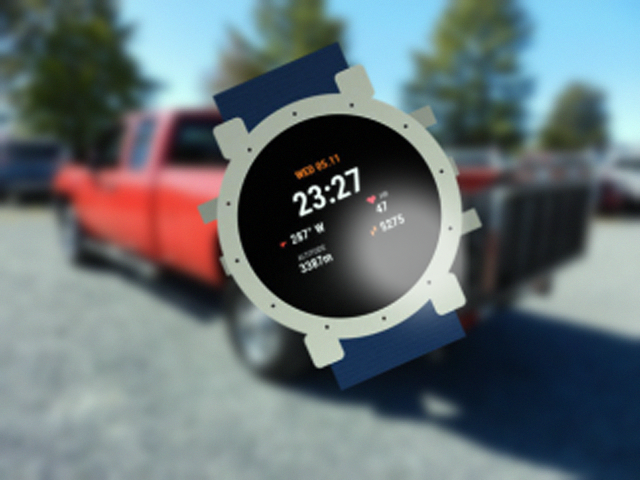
23:27
